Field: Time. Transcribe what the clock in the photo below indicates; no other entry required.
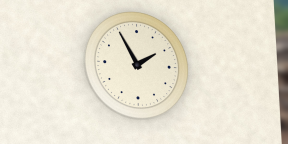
1:55
